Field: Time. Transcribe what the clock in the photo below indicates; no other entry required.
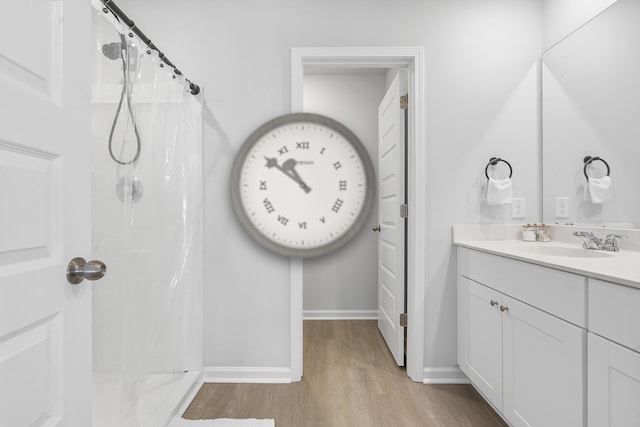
10:51
